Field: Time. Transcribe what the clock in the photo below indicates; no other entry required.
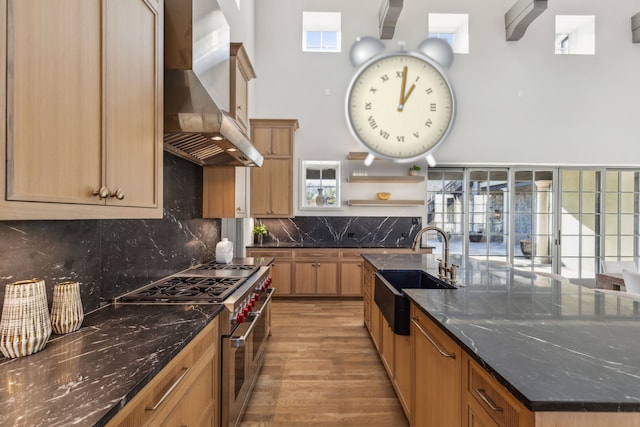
1:01
